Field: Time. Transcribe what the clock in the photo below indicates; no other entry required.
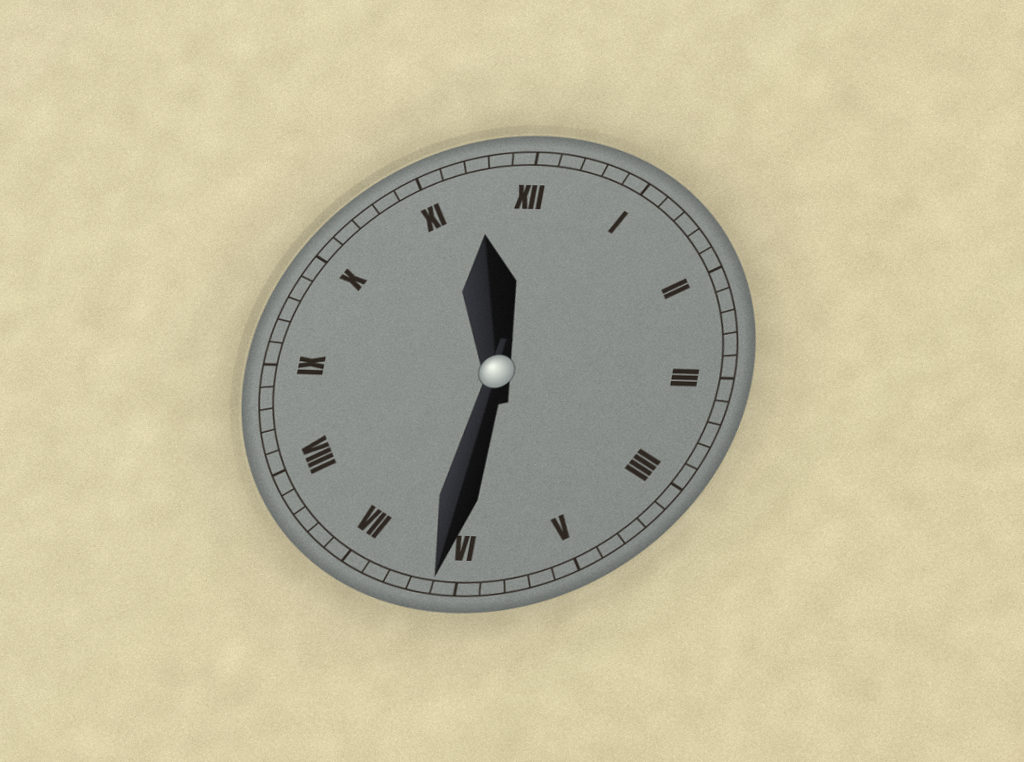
11:31
